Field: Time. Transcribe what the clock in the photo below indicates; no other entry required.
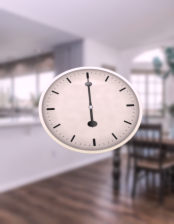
6:00
